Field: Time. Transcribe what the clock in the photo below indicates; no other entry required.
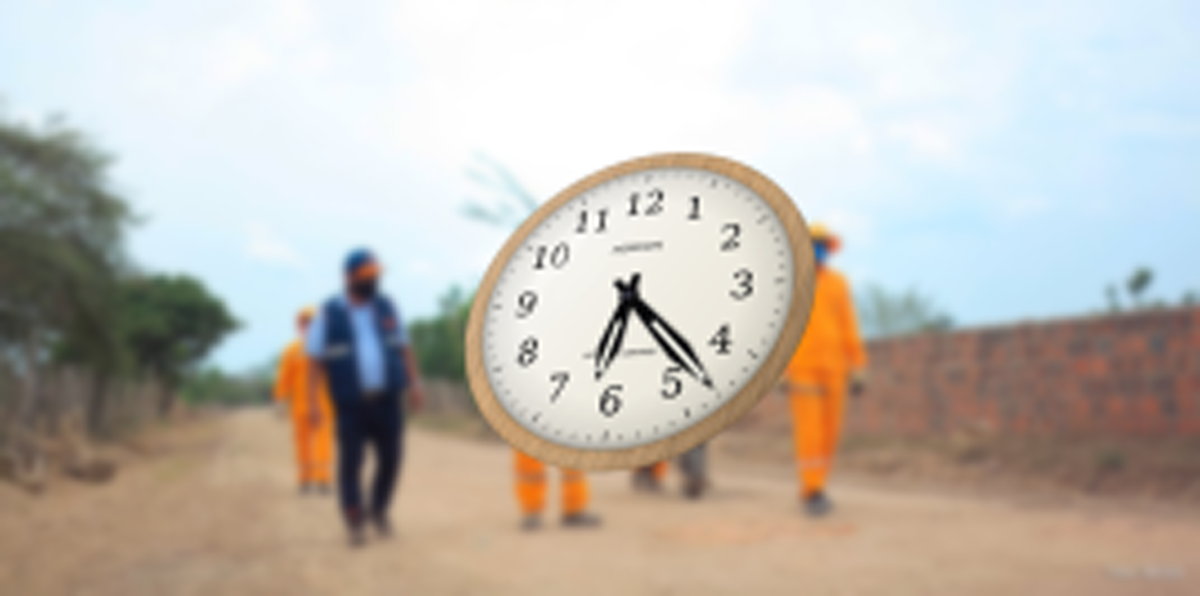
6:23
